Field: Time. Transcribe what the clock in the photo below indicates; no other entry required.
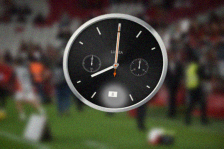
8:00
